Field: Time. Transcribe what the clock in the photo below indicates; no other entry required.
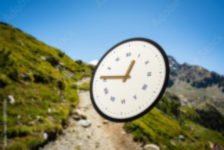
12:46
